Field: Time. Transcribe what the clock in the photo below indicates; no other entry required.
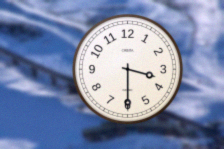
3:30
